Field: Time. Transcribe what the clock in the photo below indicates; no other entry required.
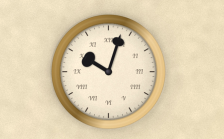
10:03
